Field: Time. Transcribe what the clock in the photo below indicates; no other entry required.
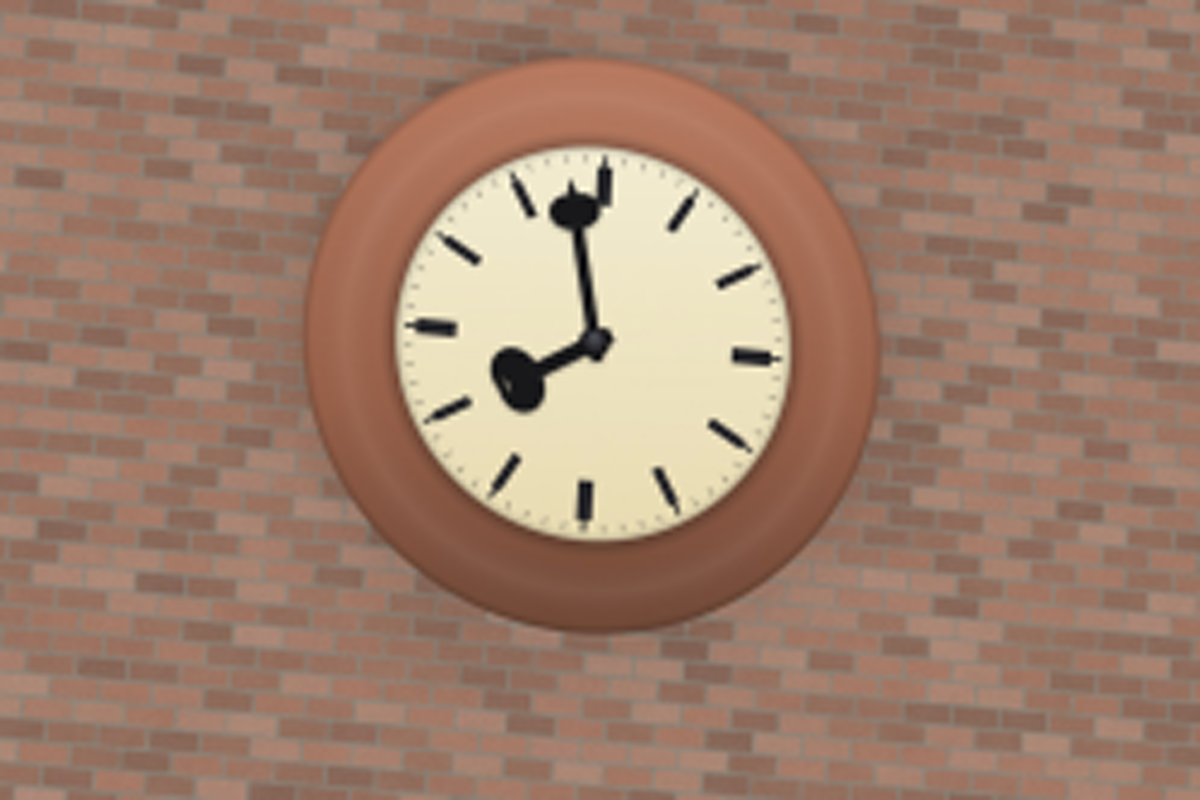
7:58
